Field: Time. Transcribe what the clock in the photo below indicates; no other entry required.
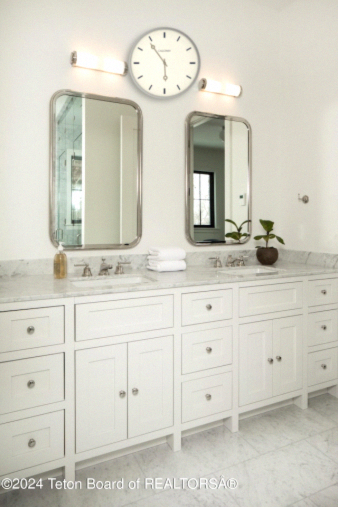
5:54
